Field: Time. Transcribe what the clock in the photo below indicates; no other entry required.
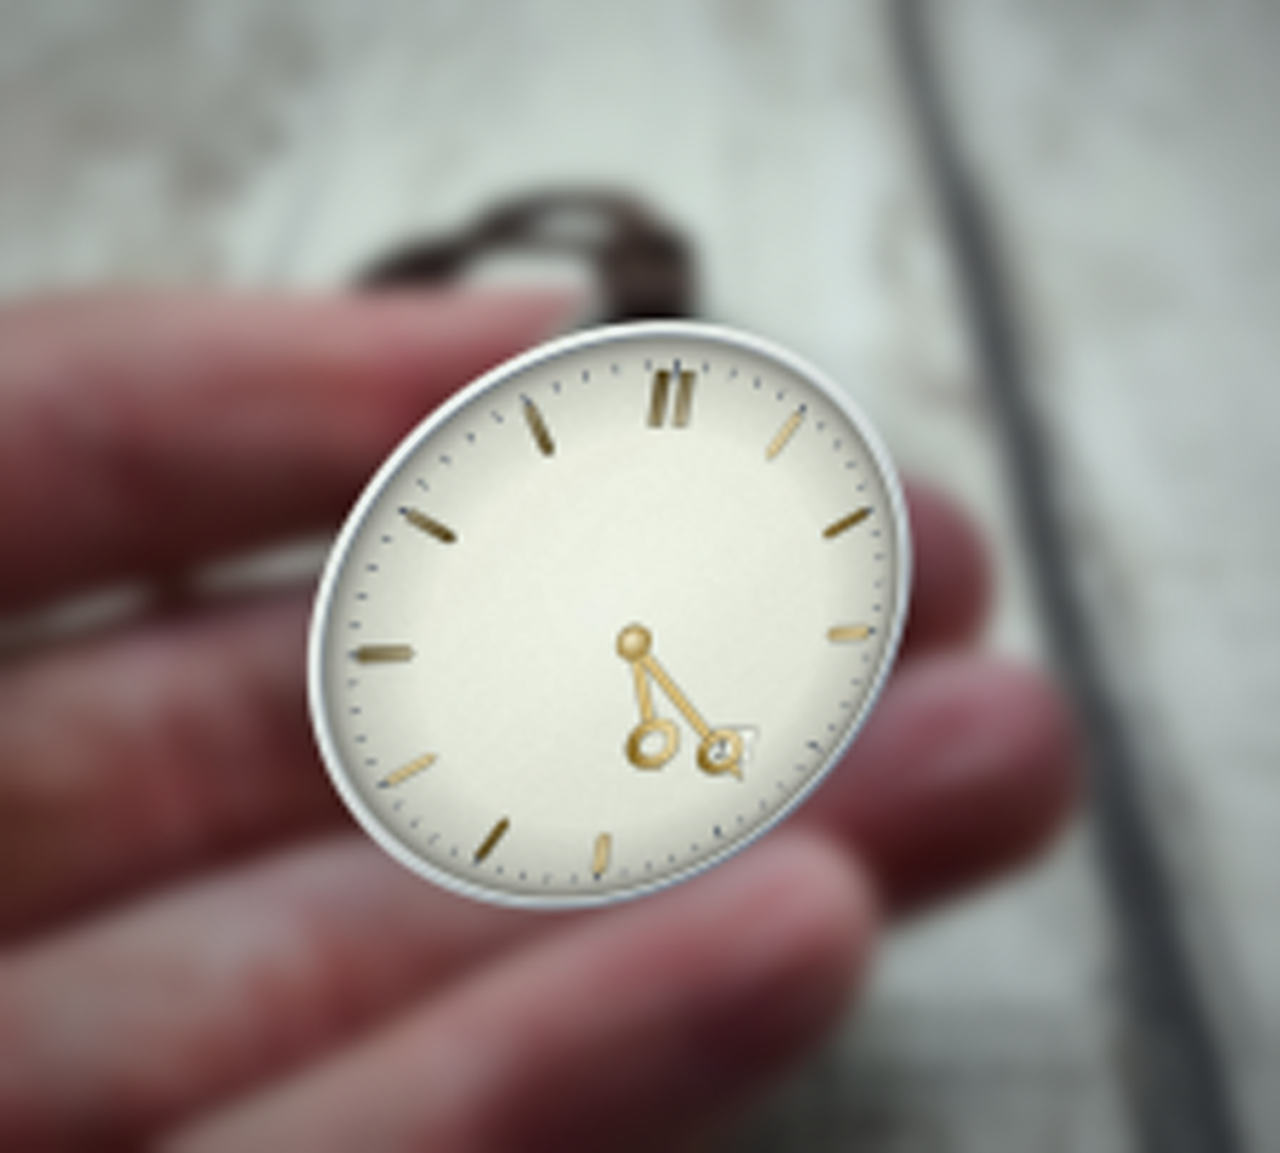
5:23
